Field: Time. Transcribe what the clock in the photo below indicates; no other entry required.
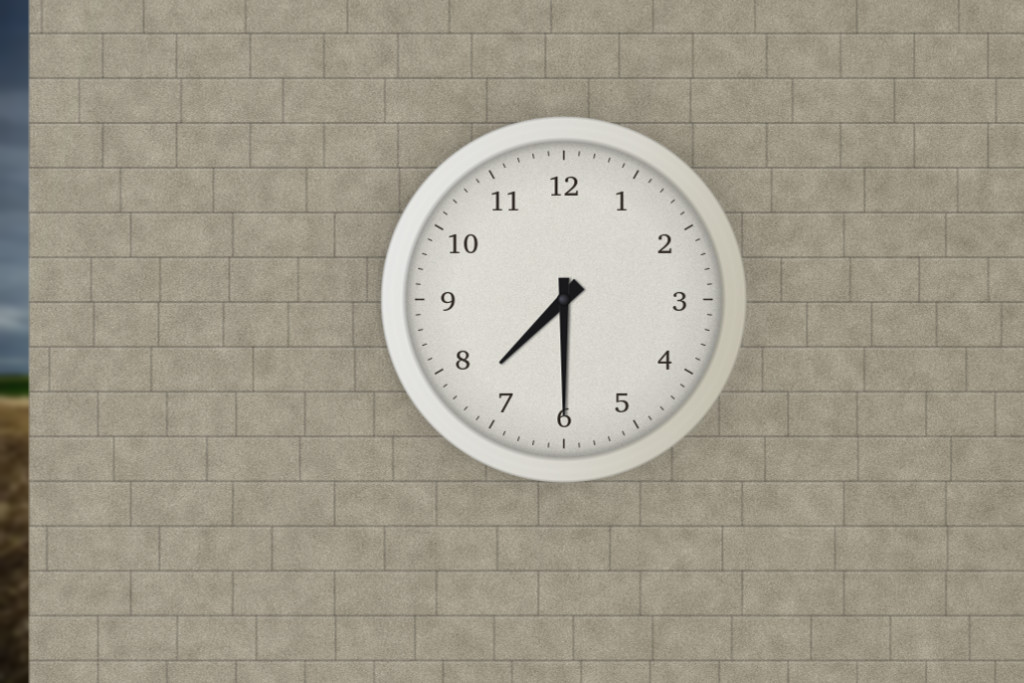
7:30
